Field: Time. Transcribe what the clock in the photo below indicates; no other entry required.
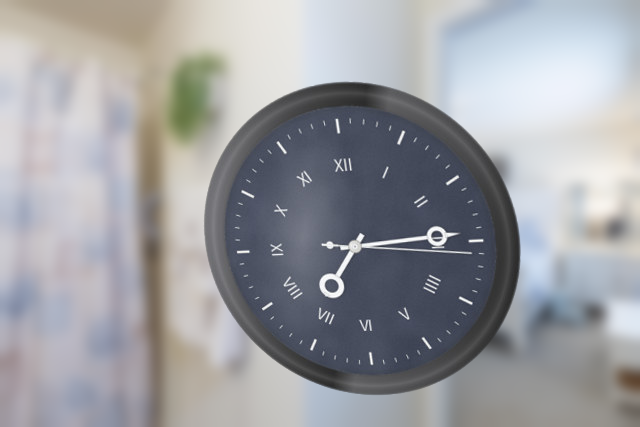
7:14:16
